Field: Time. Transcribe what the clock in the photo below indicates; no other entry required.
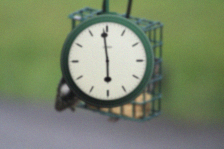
5:59
